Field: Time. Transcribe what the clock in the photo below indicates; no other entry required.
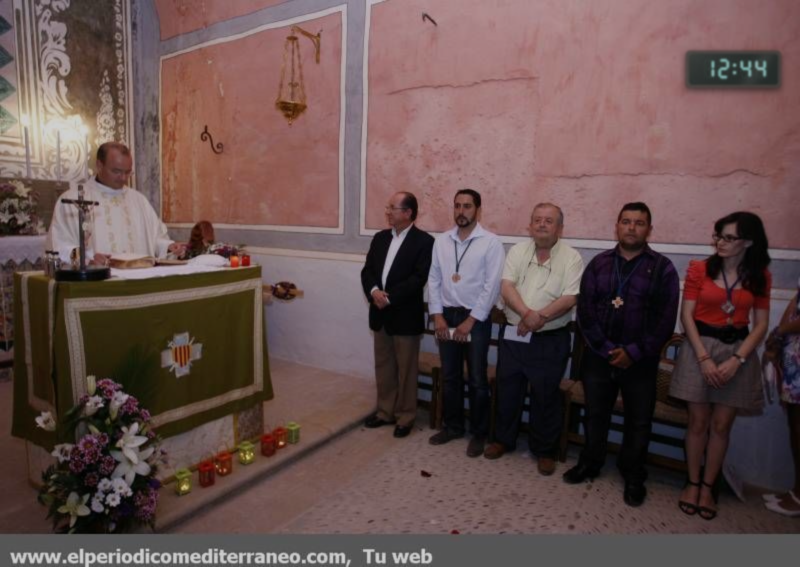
12:44
